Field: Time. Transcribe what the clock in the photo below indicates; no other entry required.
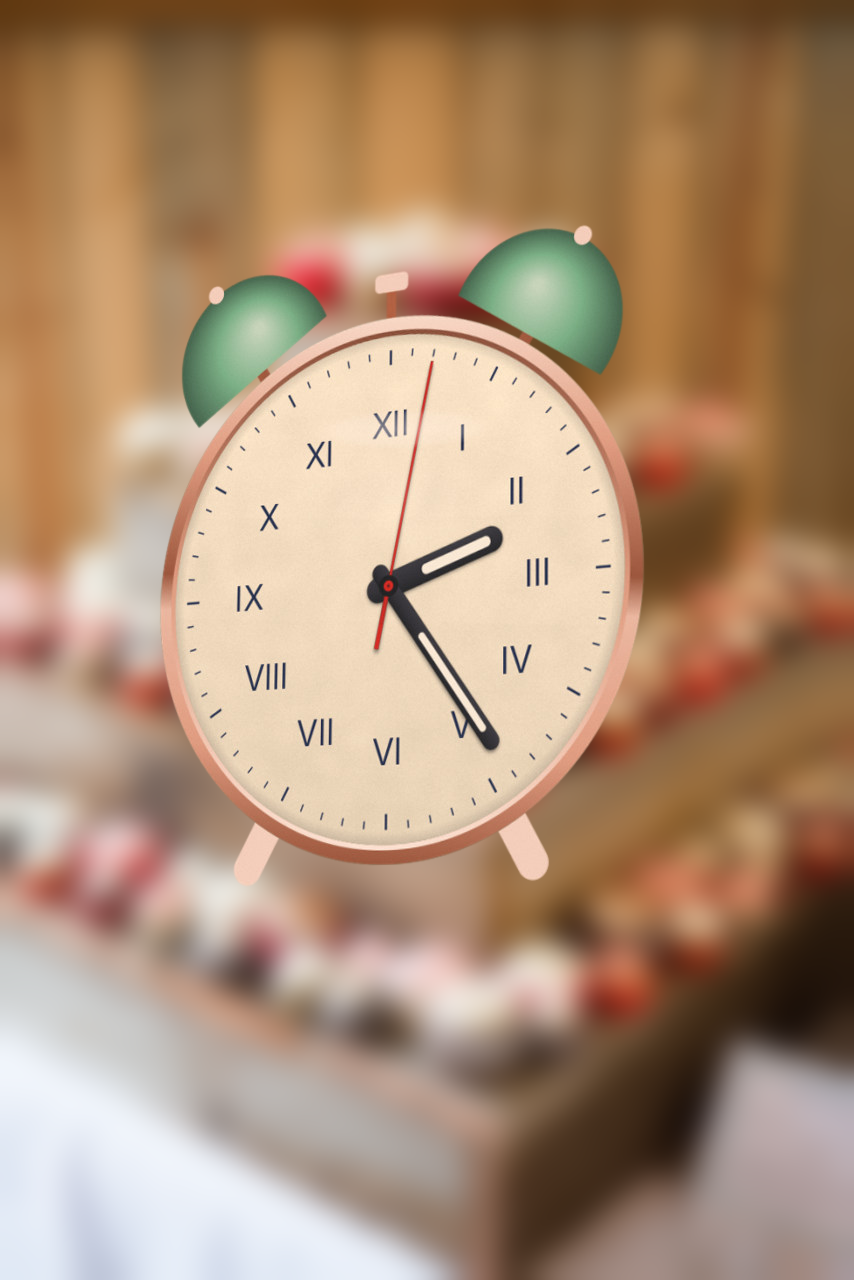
2:24:02
